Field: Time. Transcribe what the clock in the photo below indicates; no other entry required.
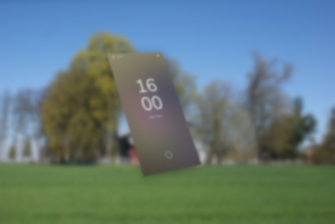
16:00
